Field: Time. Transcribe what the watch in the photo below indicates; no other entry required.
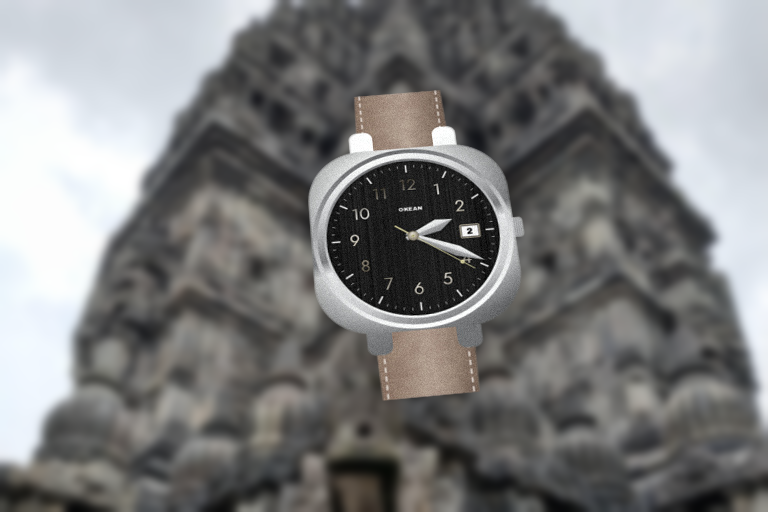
2:19:21
